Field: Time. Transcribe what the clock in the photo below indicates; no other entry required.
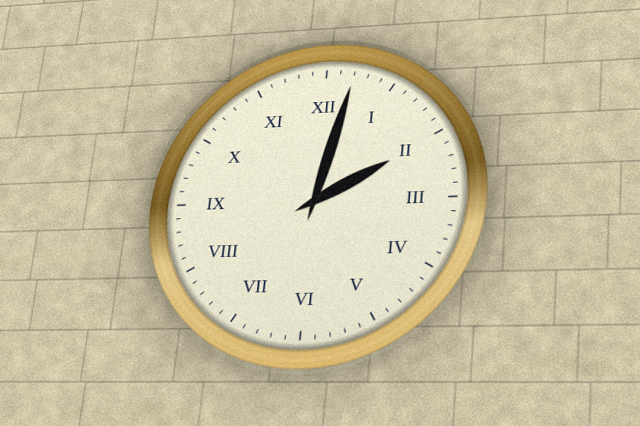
2:02
